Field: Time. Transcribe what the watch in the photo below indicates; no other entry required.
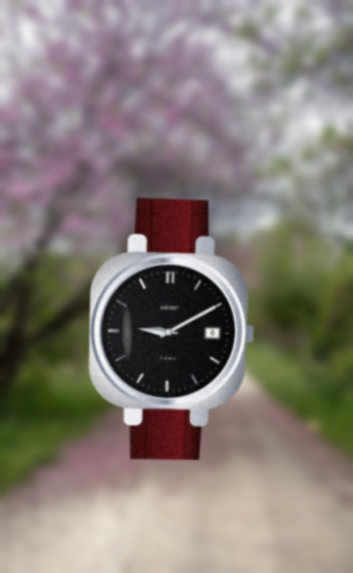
9:10
